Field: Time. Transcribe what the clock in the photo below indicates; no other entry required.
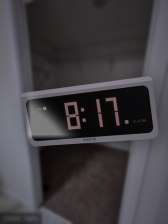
8:17
